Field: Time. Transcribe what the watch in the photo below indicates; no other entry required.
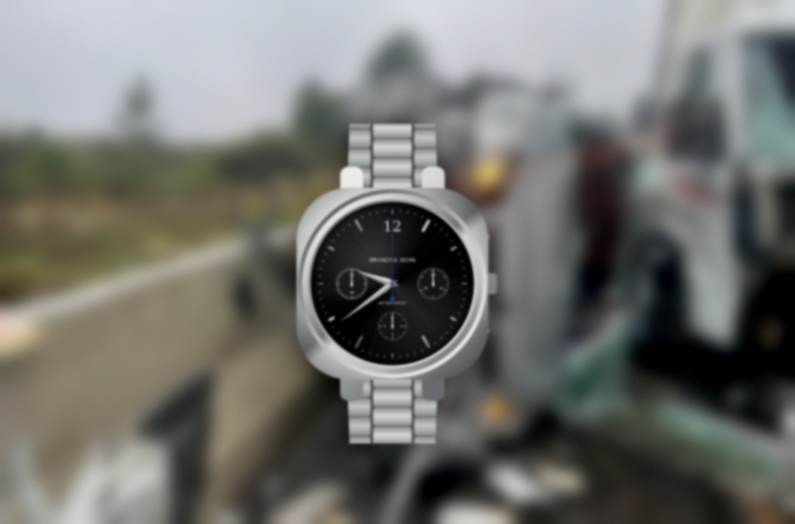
9:39
